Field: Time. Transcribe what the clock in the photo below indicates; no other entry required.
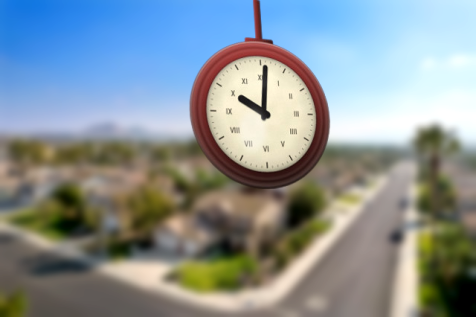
10:01
